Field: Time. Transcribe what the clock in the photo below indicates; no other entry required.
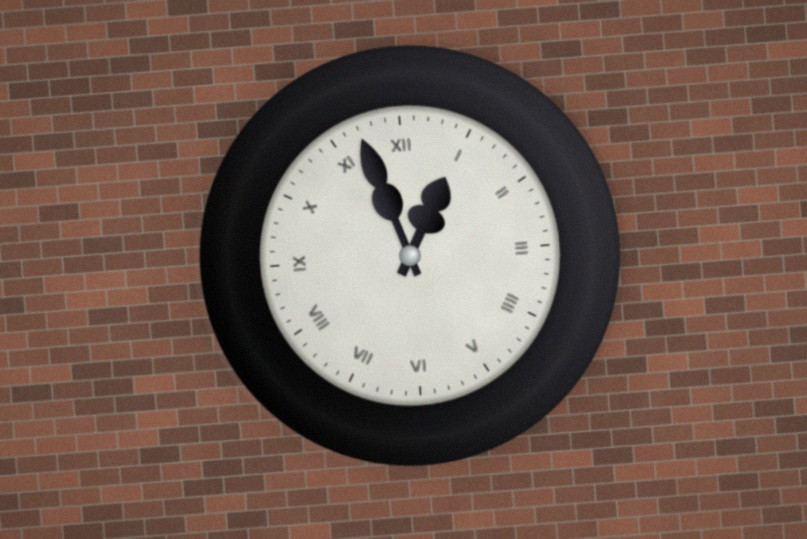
12:57
